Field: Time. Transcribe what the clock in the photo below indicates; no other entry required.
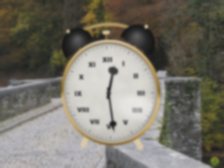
12:29
